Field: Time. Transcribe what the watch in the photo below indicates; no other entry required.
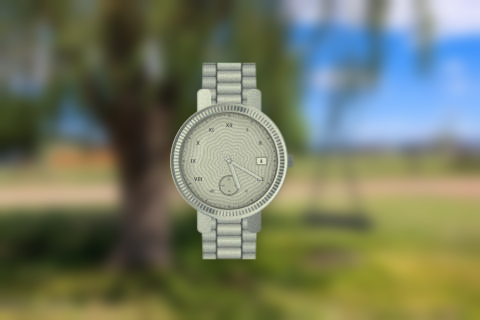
5:20
